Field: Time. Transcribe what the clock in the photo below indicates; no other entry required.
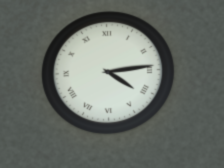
4:14
